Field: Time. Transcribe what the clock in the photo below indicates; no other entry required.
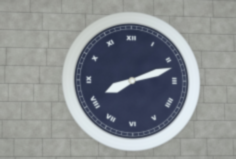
8:12
